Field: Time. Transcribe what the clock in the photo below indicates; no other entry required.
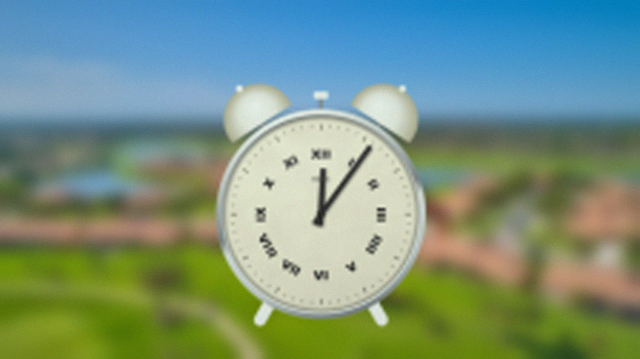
12:06
